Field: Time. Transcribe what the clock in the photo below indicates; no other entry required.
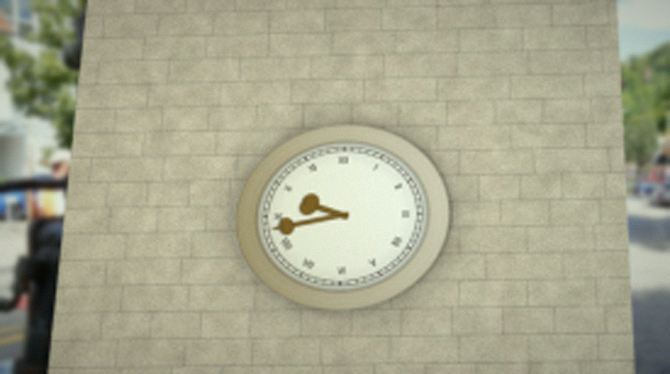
9:43
